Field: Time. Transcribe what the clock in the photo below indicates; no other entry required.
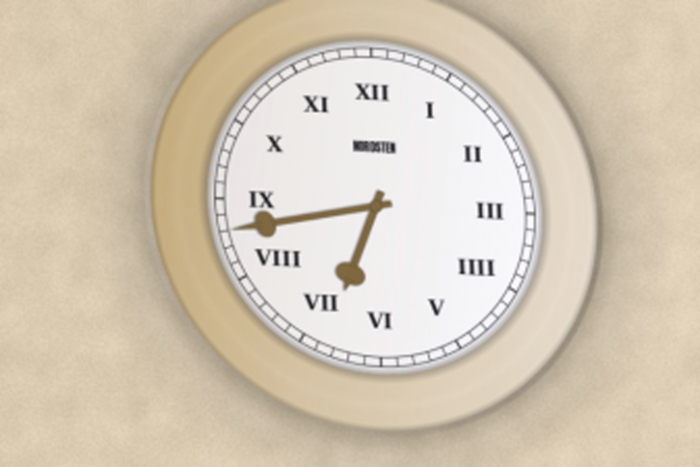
6:43
